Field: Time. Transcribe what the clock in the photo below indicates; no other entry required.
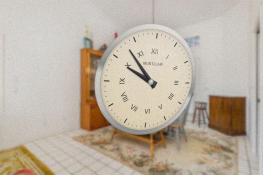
9:53
